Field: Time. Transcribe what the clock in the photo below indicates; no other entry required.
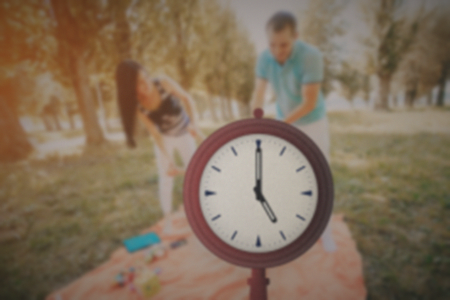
5:00
